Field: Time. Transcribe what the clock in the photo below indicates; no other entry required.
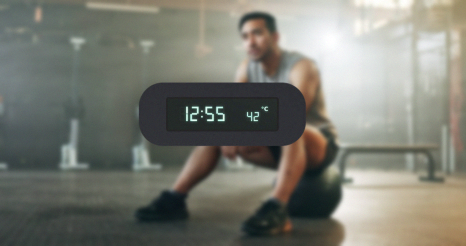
12:55
